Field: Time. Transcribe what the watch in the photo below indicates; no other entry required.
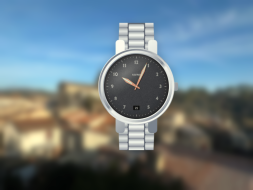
10:04
